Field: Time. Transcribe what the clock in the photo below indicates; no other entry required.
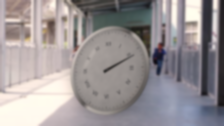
2:11
